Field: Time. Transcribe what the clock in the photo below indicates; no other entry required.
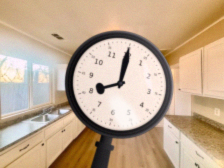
8:00
